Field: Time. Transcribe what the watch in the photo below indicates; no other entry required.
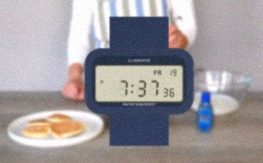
7:37
